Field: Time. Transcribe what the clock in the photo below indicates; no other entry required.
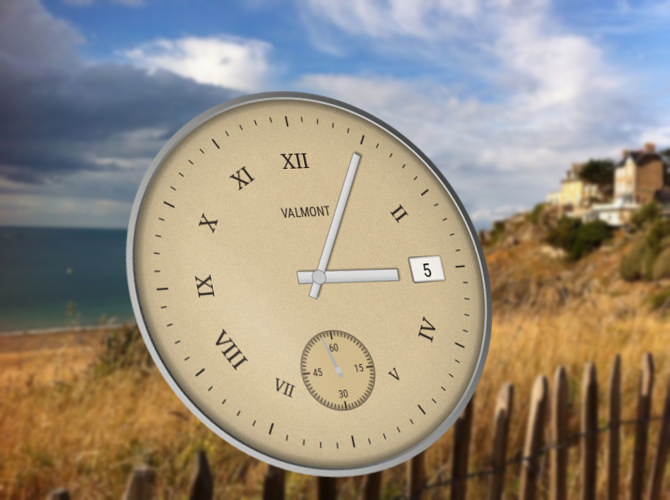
3:04:57
